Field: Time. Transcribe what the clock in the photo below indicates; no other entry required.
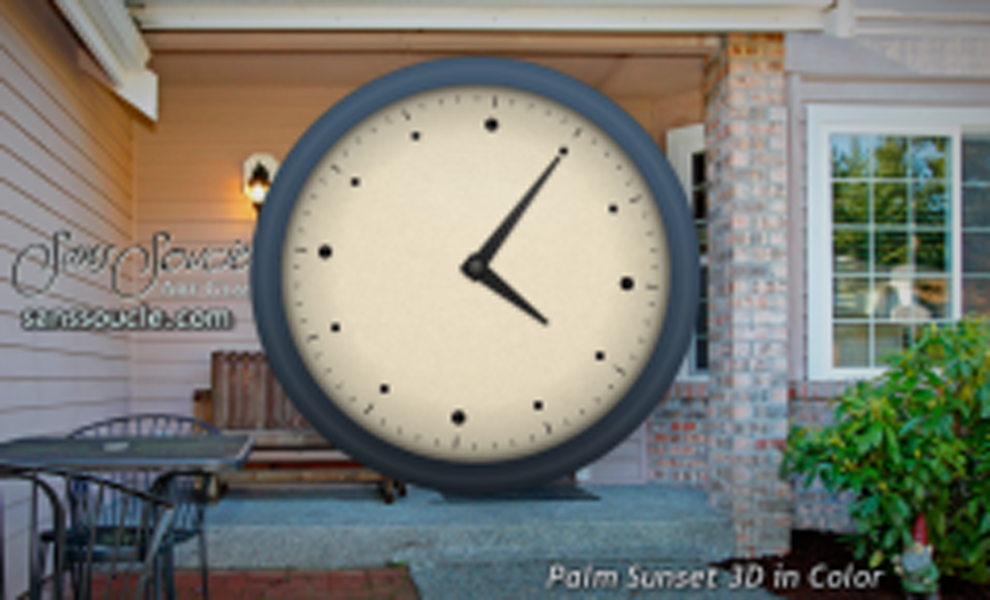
4:05
